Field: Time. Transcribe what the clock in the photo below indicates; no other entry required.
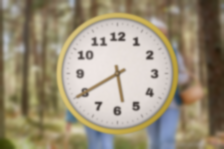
5:40
